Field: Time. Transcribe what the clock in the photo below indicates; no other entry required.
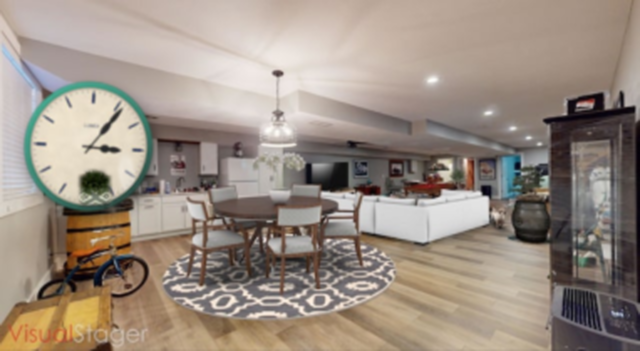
3:06
